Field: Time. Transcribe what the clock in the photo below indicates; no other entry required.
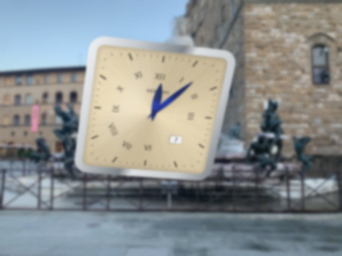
12:07
